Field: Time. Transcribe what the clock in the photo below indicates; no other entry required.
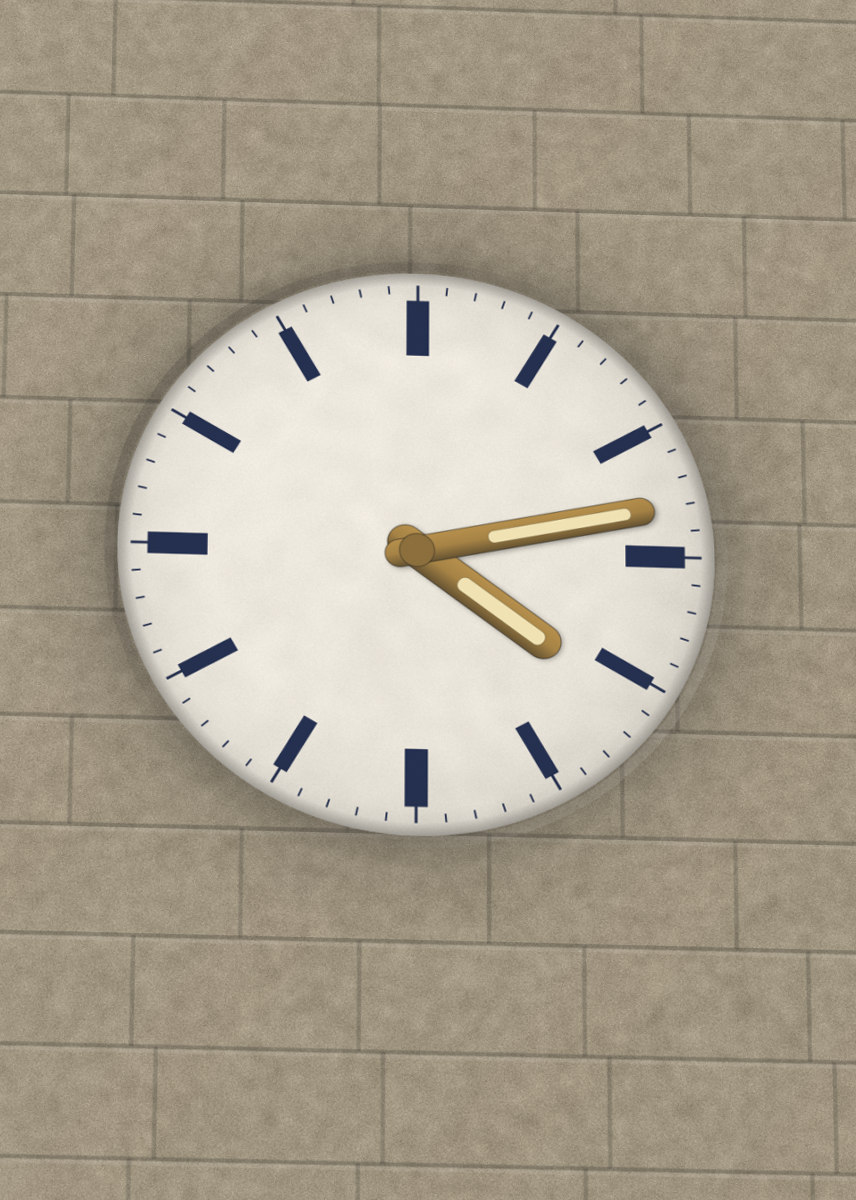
4:13
